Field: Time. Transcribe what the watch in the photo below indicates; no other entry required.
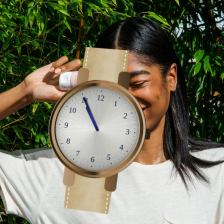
10:55
